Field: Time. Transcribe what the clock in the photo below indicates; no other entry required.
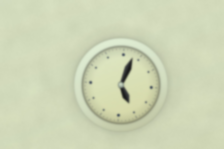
5:03
